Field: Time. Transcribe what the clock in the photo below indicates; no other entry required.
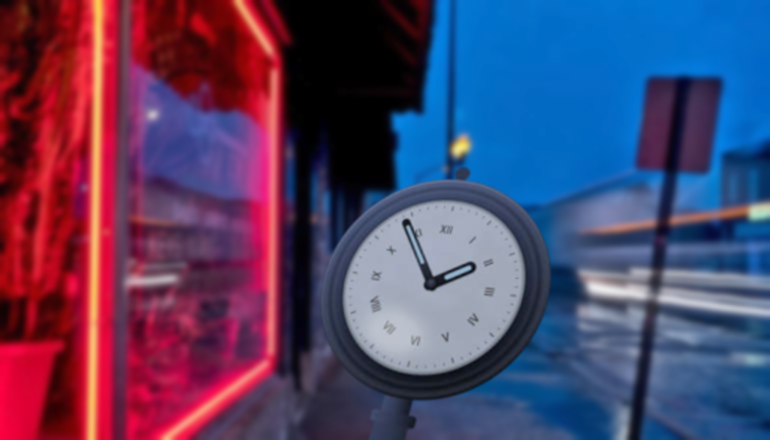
1:54
